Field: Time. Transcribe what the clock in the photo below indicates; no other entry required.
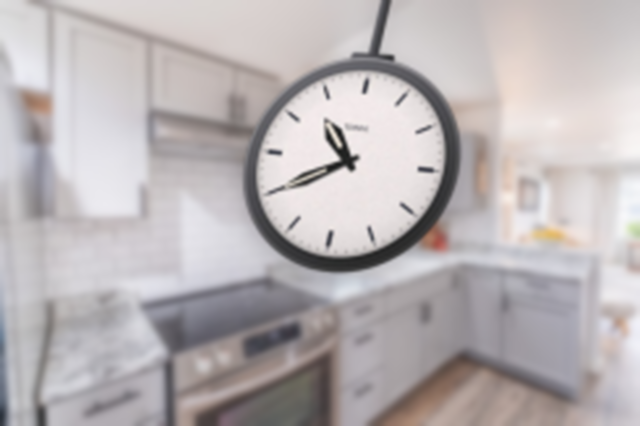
10:40
